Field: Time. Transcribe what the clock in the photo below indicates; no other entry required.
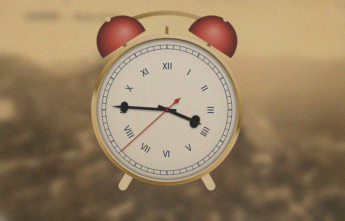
3:45:38
